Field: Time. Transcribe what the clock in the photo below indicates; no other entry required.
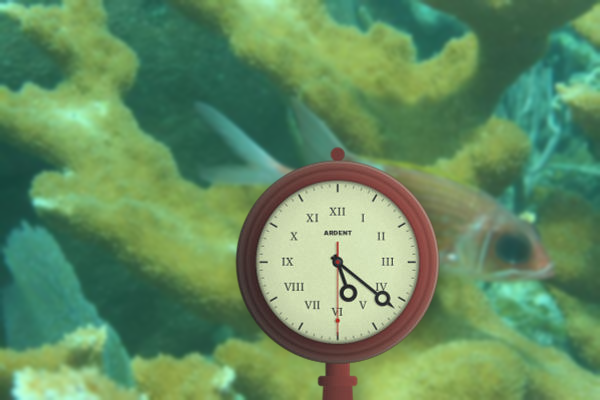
5:21:30
